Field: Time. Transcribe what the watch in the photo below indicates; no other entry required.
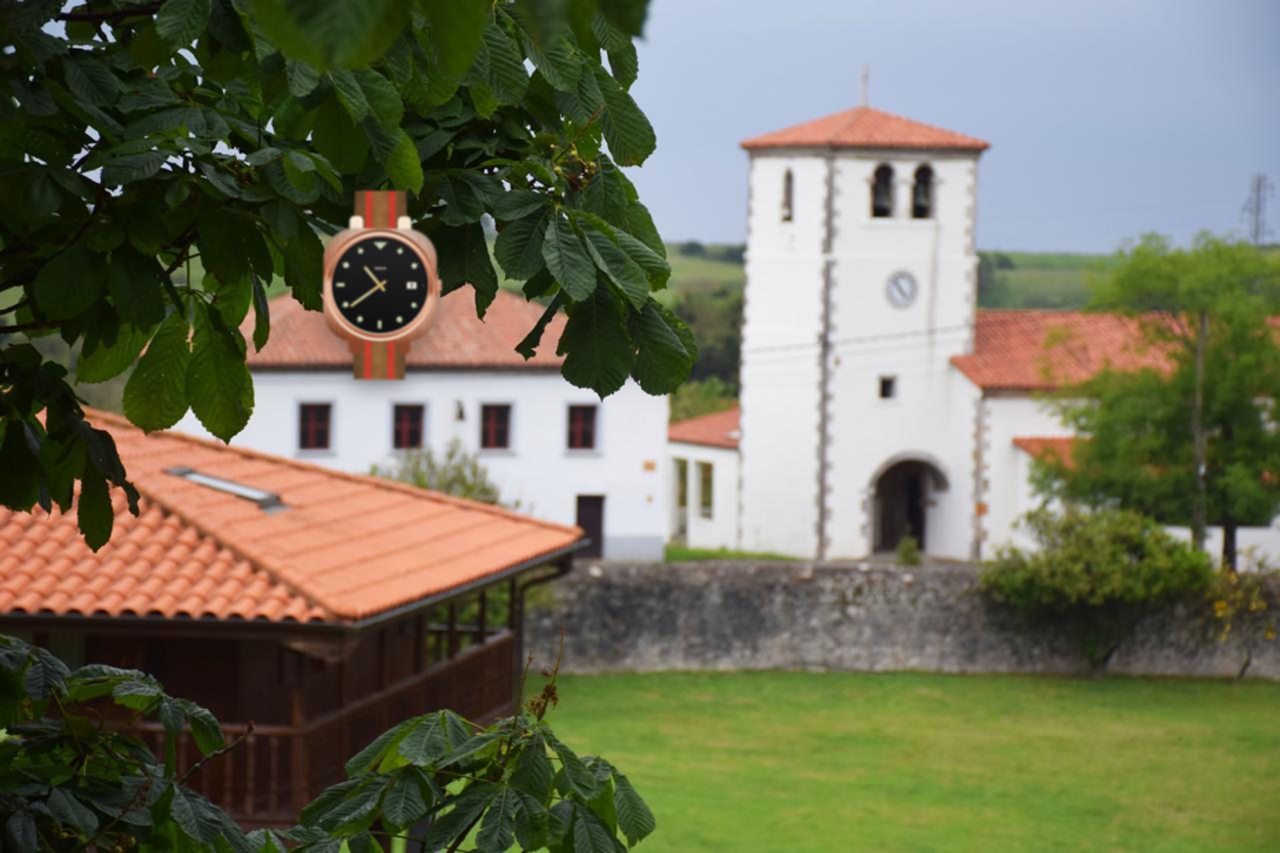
10:39
